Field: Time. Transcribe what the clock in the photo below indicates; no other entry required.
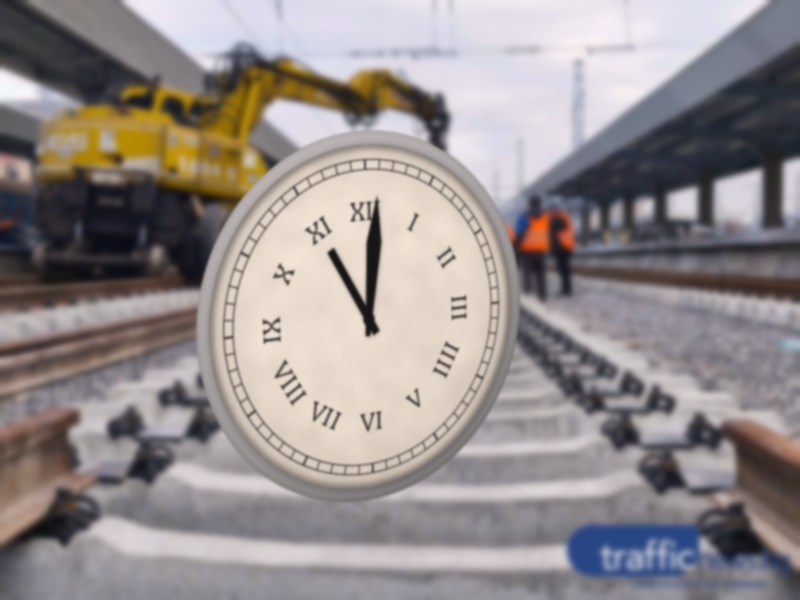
11:01
